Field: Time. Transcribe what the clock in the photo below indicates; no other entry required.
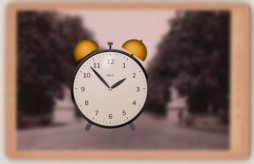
1:53
